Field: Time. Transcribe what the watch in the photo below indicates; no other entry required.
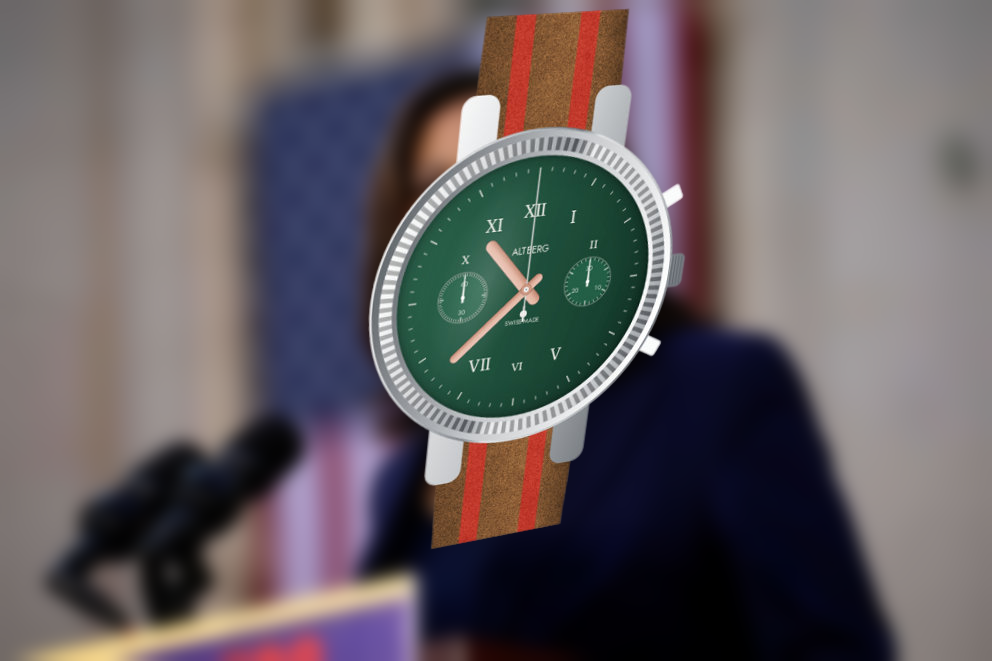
10:38
